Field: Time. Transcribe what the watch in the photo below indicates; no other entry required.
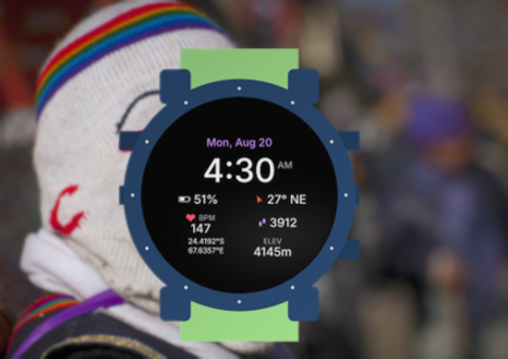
4:30
